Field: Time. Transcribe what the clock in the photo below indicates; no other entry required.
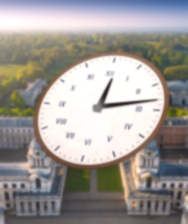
12:13
